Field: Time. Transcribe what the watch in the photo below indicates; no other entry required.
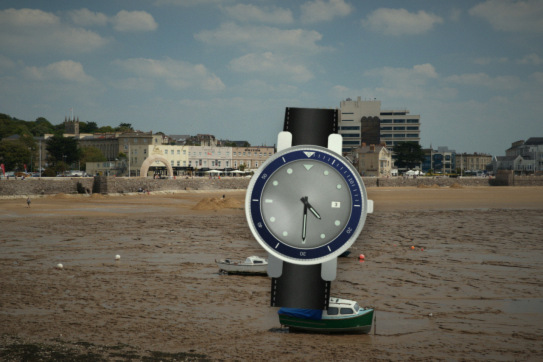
4:30
